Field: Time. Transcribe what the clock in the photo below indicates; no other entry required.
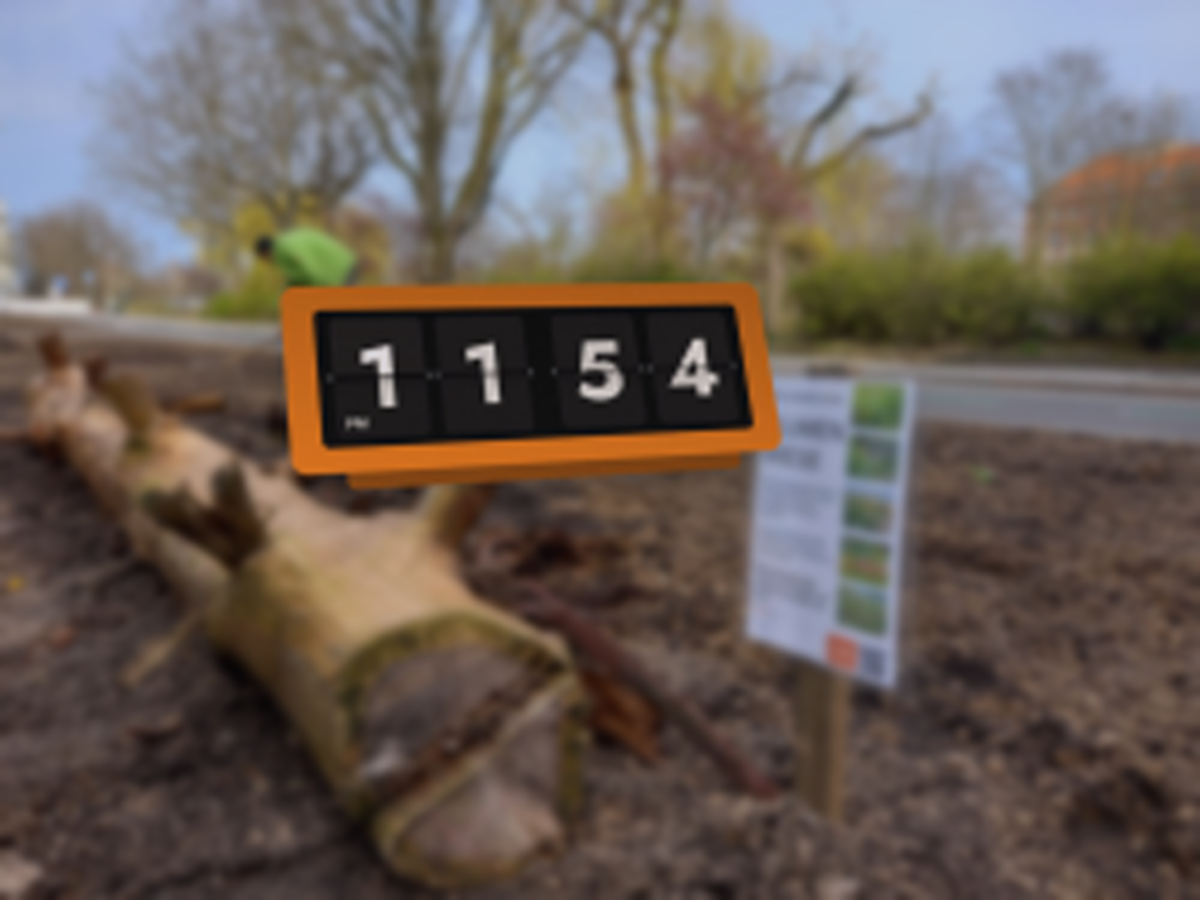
11:54
